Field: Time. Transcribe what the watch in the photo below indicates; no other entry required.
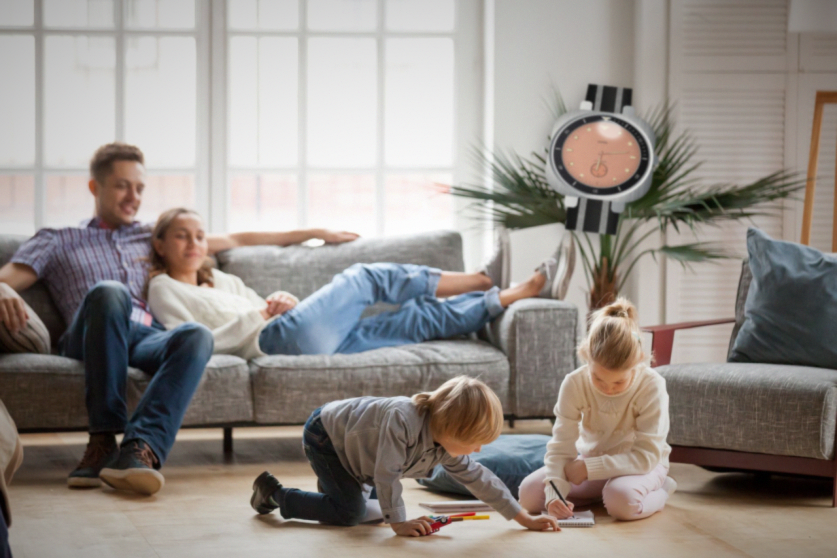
6:13
